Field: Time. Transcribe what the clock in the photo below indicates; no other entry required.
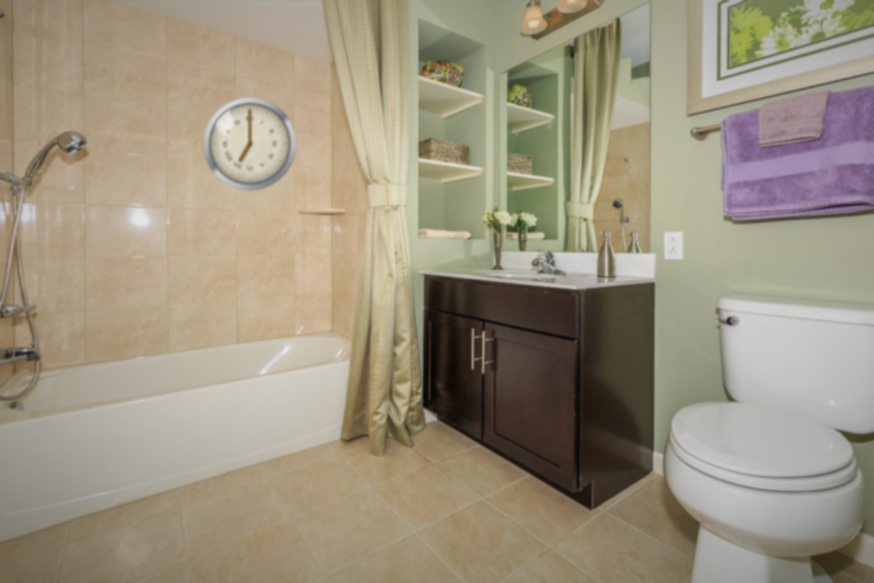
7:00
